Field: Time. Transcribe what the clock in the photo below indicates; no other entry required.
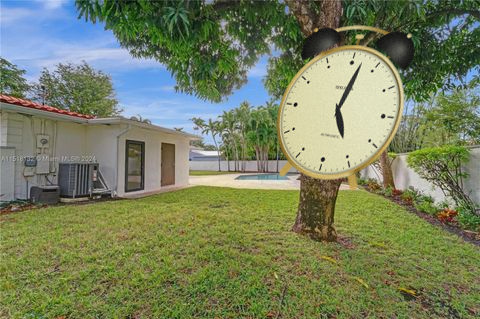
5:02
